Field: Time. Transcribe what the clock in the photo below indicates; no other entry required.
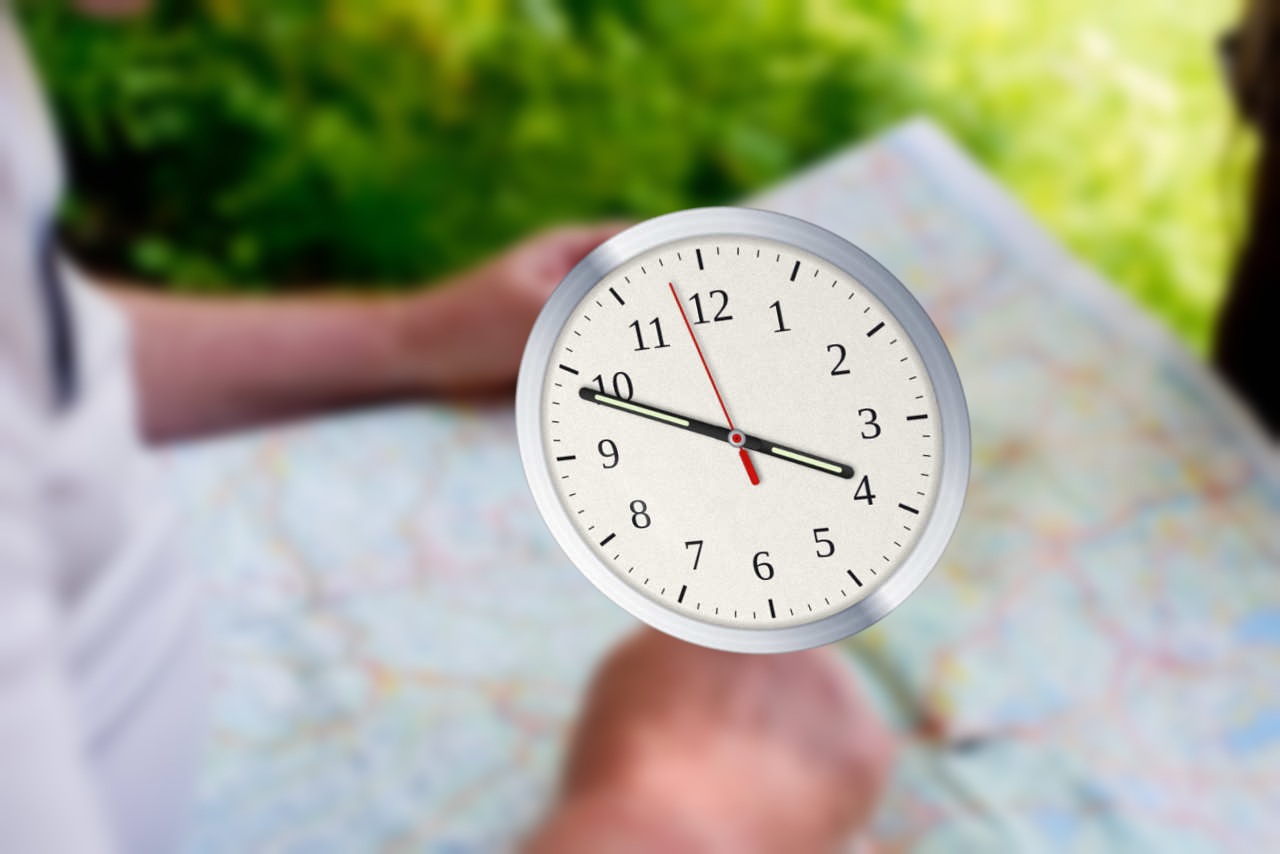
3:48:58
